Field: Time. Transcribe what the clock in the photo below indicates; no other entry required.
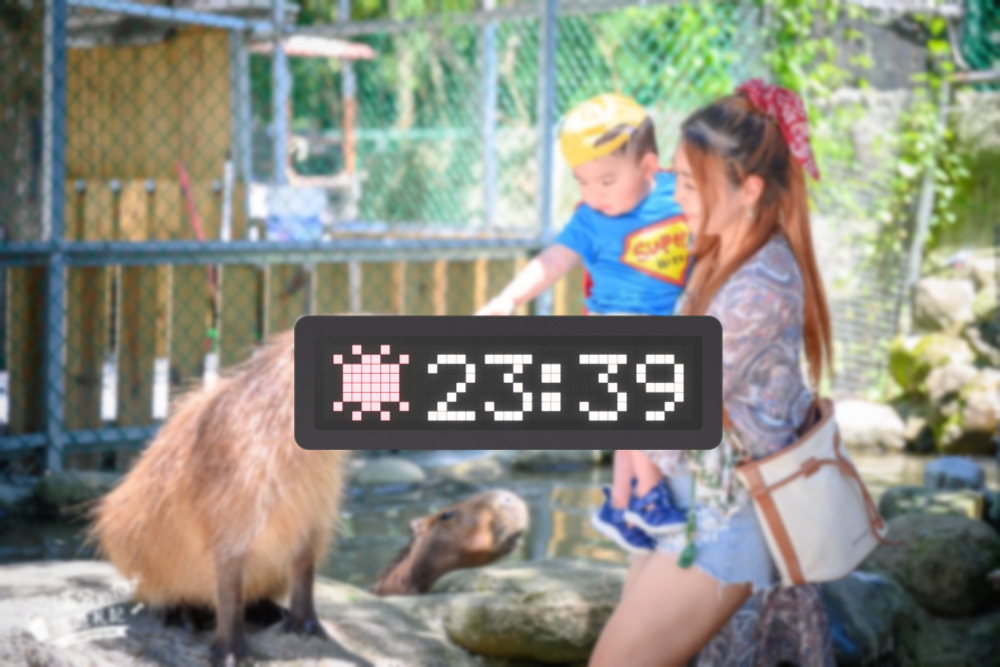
23:39
